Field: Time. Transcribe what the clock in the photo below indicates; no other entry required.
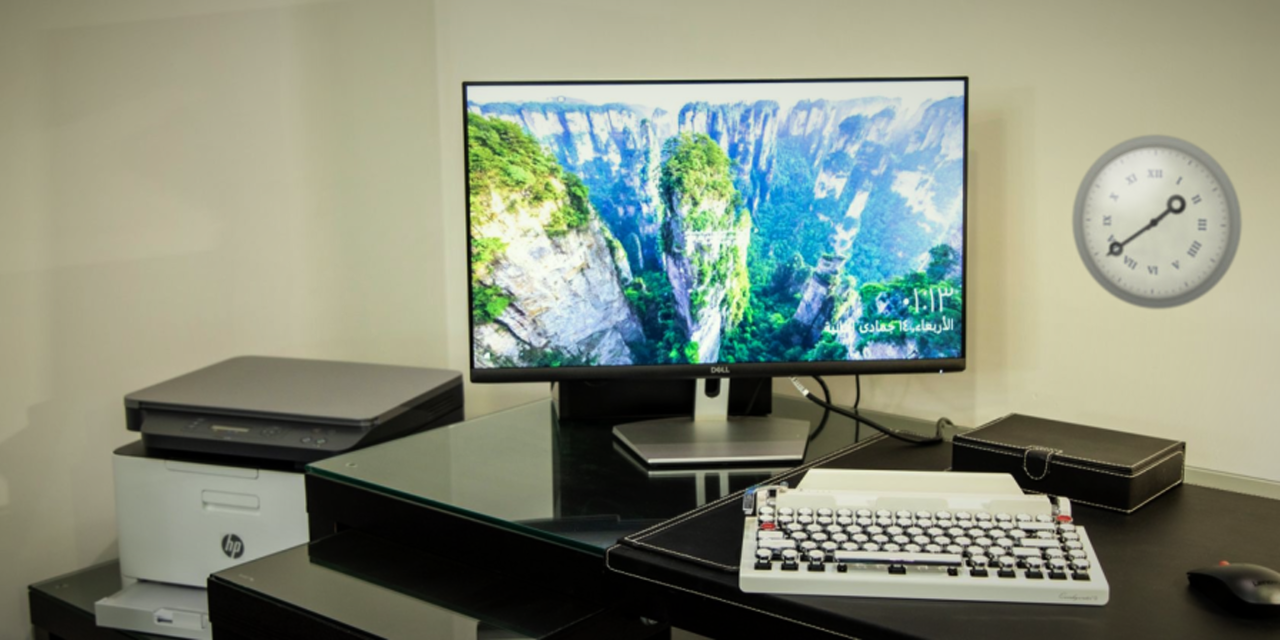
1:39
